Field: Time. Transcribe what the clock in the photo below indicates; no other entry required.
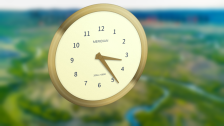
3:24
